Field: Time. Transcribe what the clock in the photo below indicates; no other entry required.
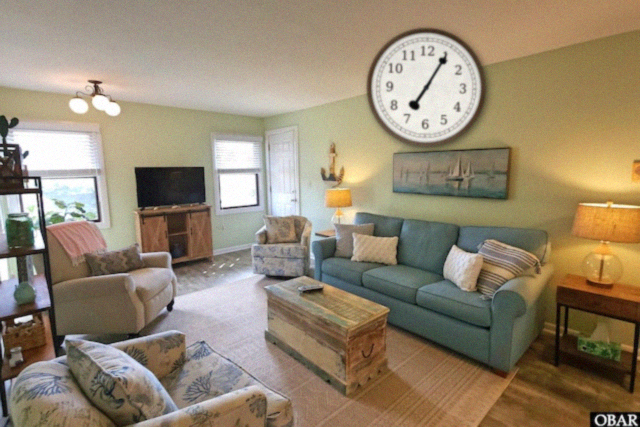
7:05
